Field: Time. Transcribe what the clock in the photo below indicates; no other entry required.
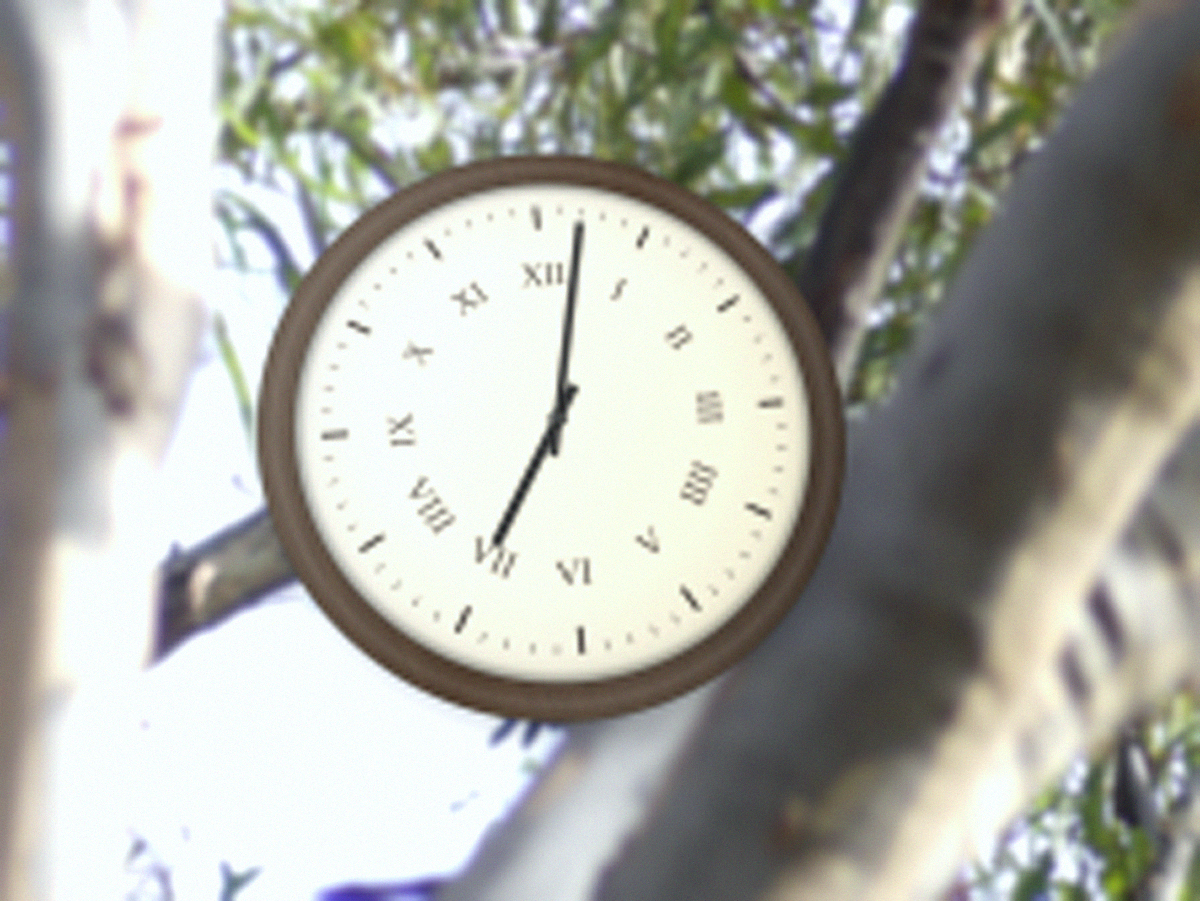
7:02
